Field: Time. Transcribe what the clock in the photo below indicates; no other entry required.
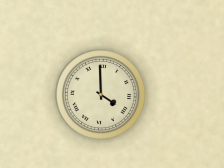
3:59
